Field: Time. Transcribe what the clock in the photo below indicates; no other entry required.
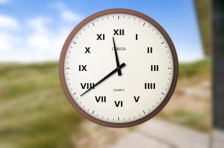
11:39
